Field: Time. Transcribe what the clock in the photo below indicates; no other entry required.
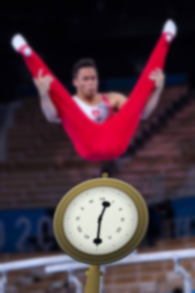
12:30
